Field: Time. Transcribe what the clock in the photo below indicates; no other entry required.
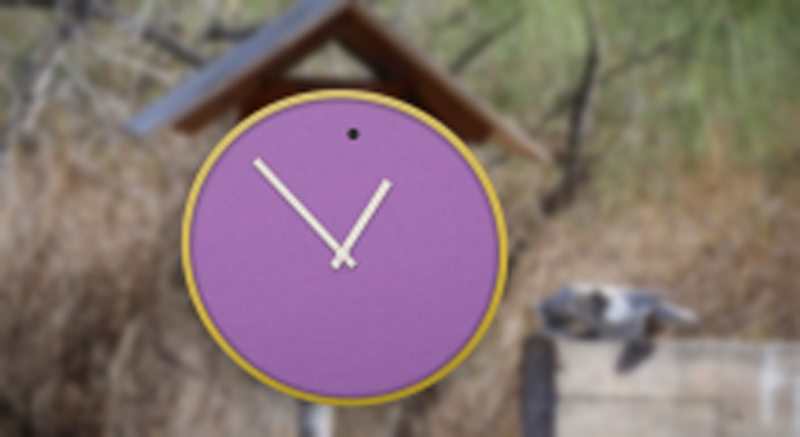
12:52
